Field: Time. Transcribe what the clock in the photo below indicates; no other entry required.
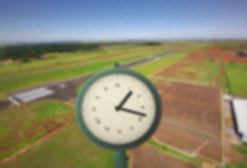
1:18
